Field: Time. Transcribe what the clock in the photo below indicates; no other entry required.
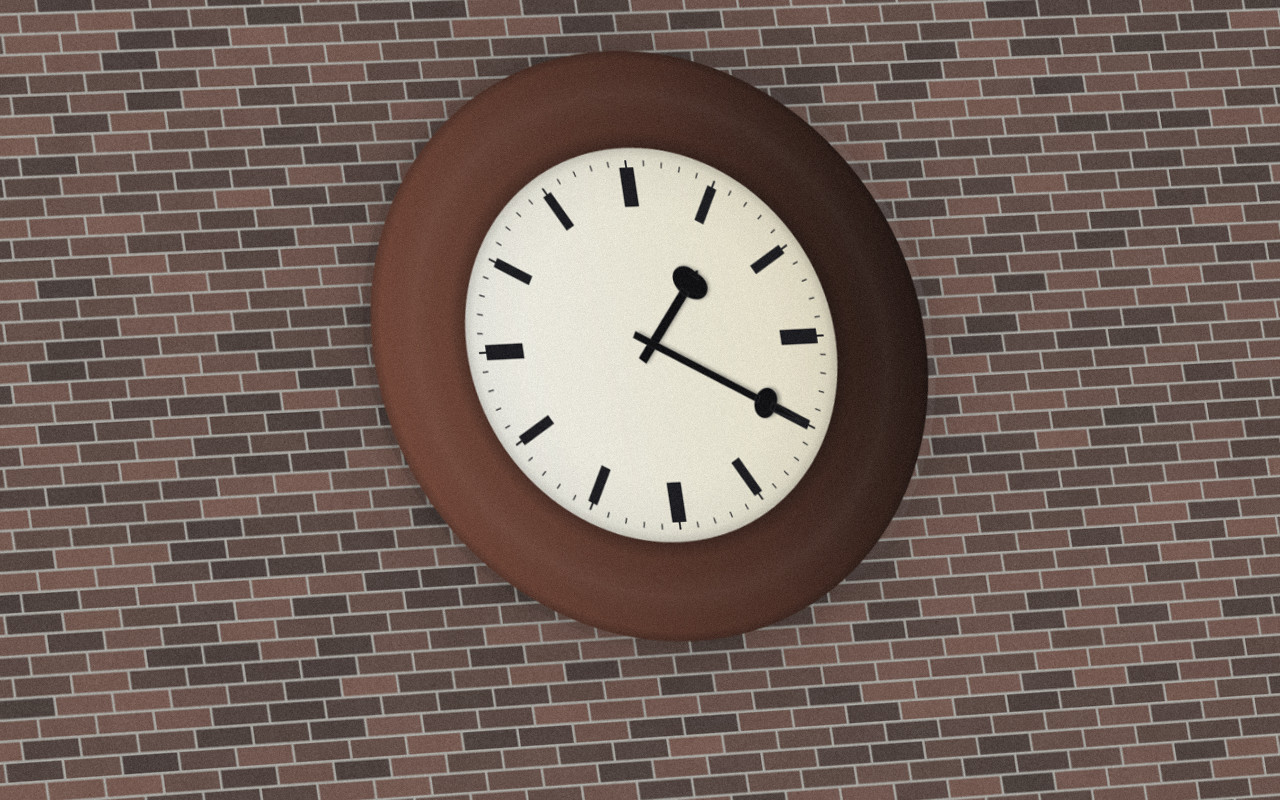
1:20
